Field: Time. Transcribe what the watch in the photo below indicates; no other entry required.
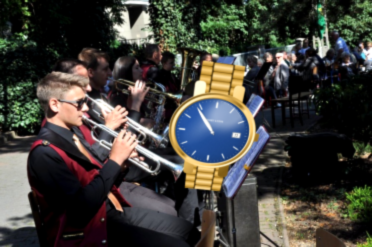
10:54
